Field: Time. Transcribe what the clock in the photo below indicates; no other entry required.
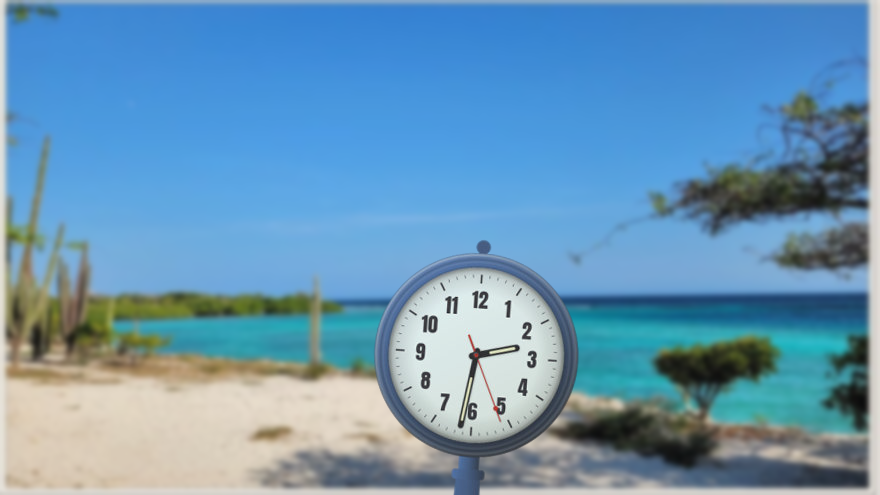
2:31:26
